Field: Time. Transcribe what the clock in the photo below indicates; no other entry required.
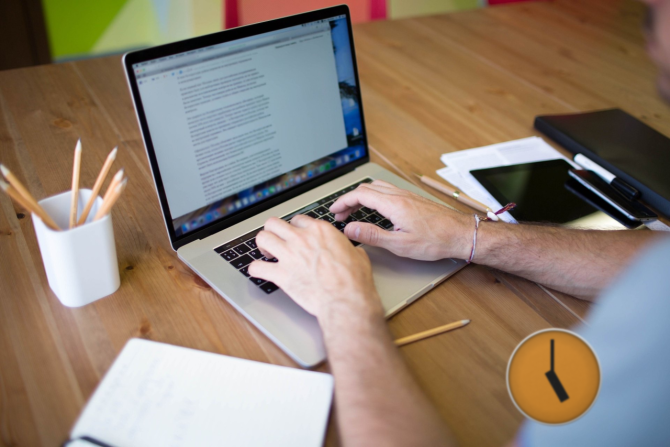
5:00
